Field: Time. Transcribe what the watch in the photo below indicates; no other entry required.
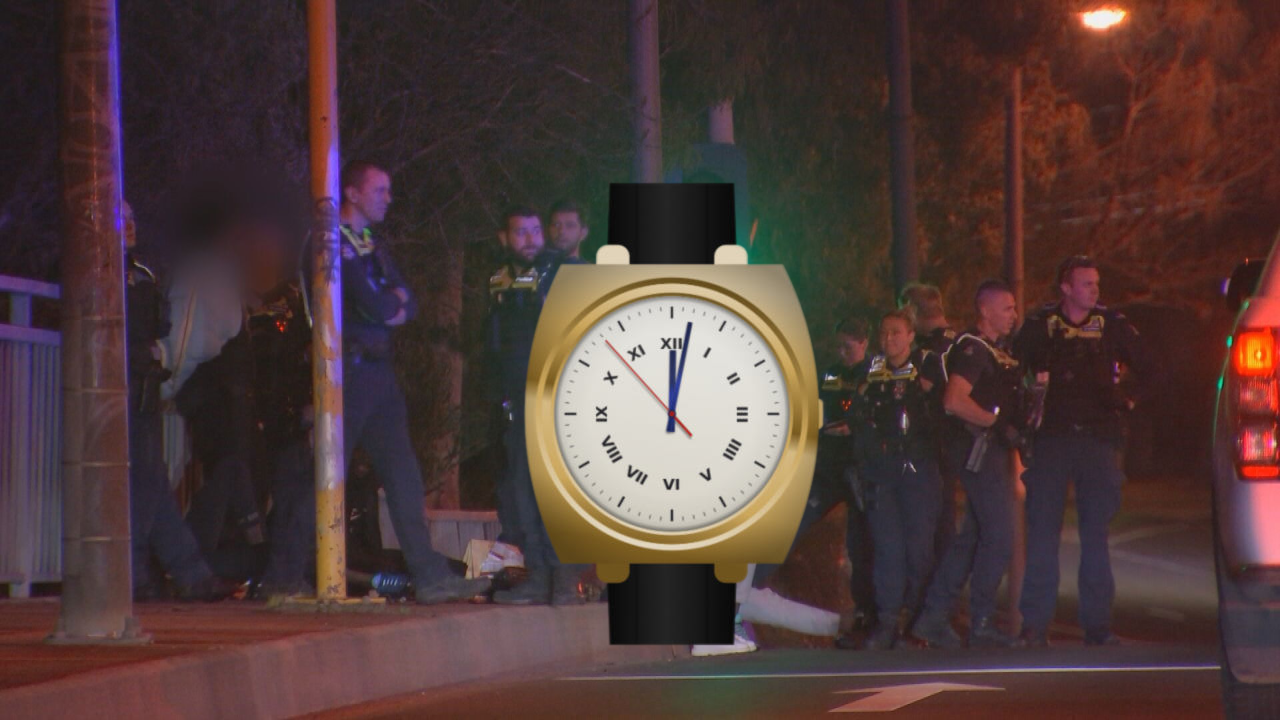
12:01:53
